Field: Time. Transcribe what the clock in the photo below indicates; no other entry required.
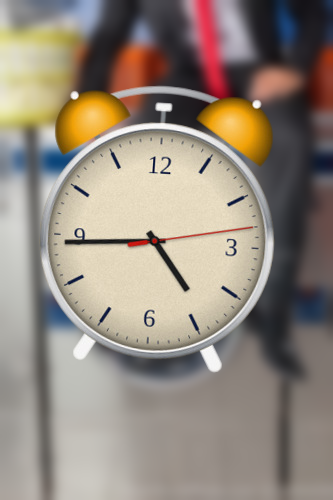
4:44:13
